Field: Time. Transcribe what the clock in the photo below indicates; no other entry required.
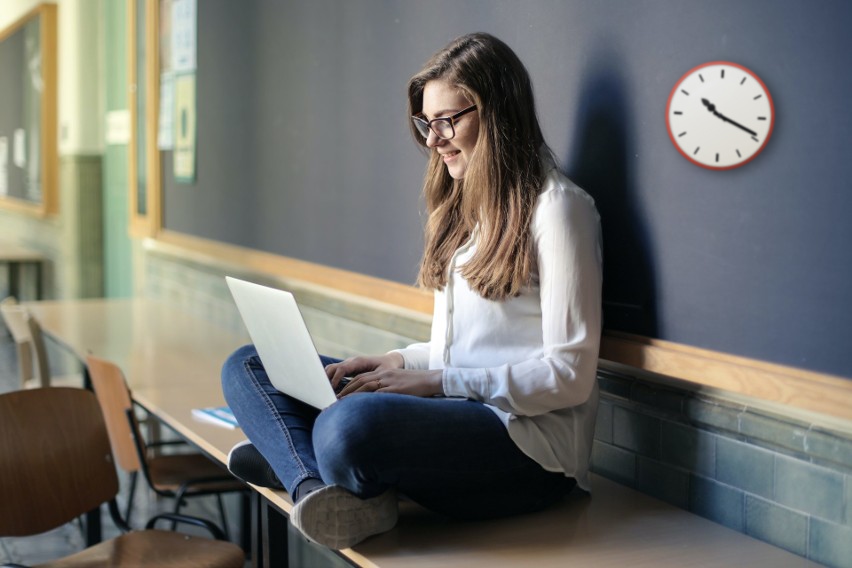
10:19
